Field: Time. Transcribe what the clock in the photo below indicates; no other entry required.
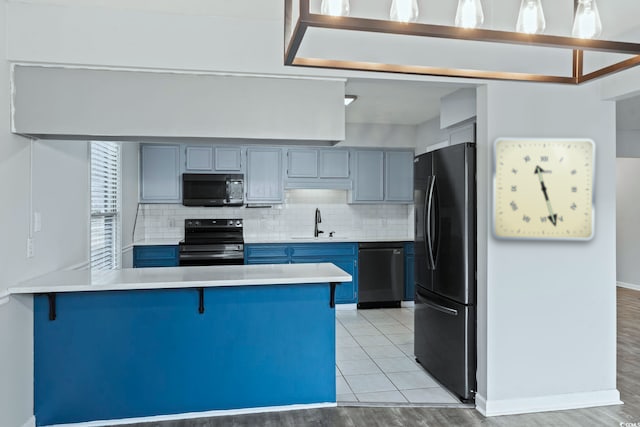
11:27
